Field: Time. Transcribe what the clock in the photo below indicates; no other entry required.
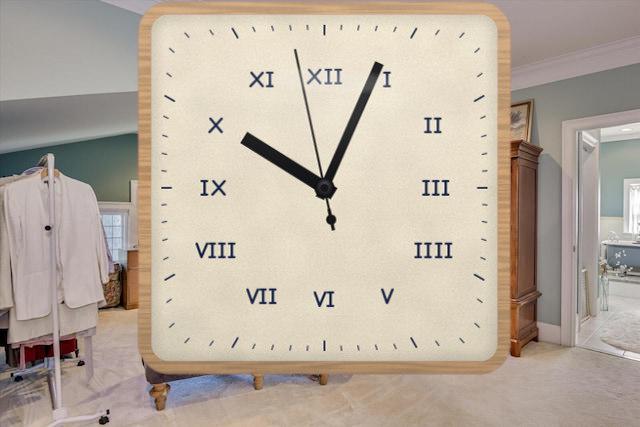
10:03:58
